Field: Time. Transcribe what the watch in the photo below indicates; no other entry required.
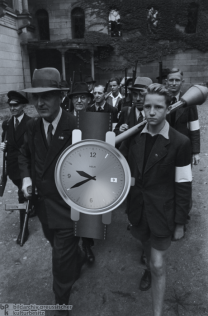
9:40
